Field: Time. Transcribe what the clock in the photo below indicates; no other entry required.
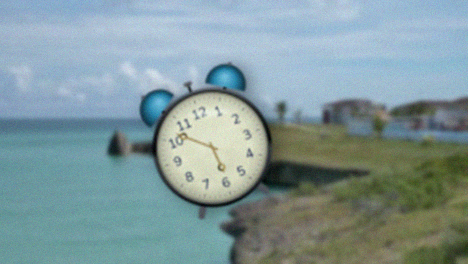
5:52
